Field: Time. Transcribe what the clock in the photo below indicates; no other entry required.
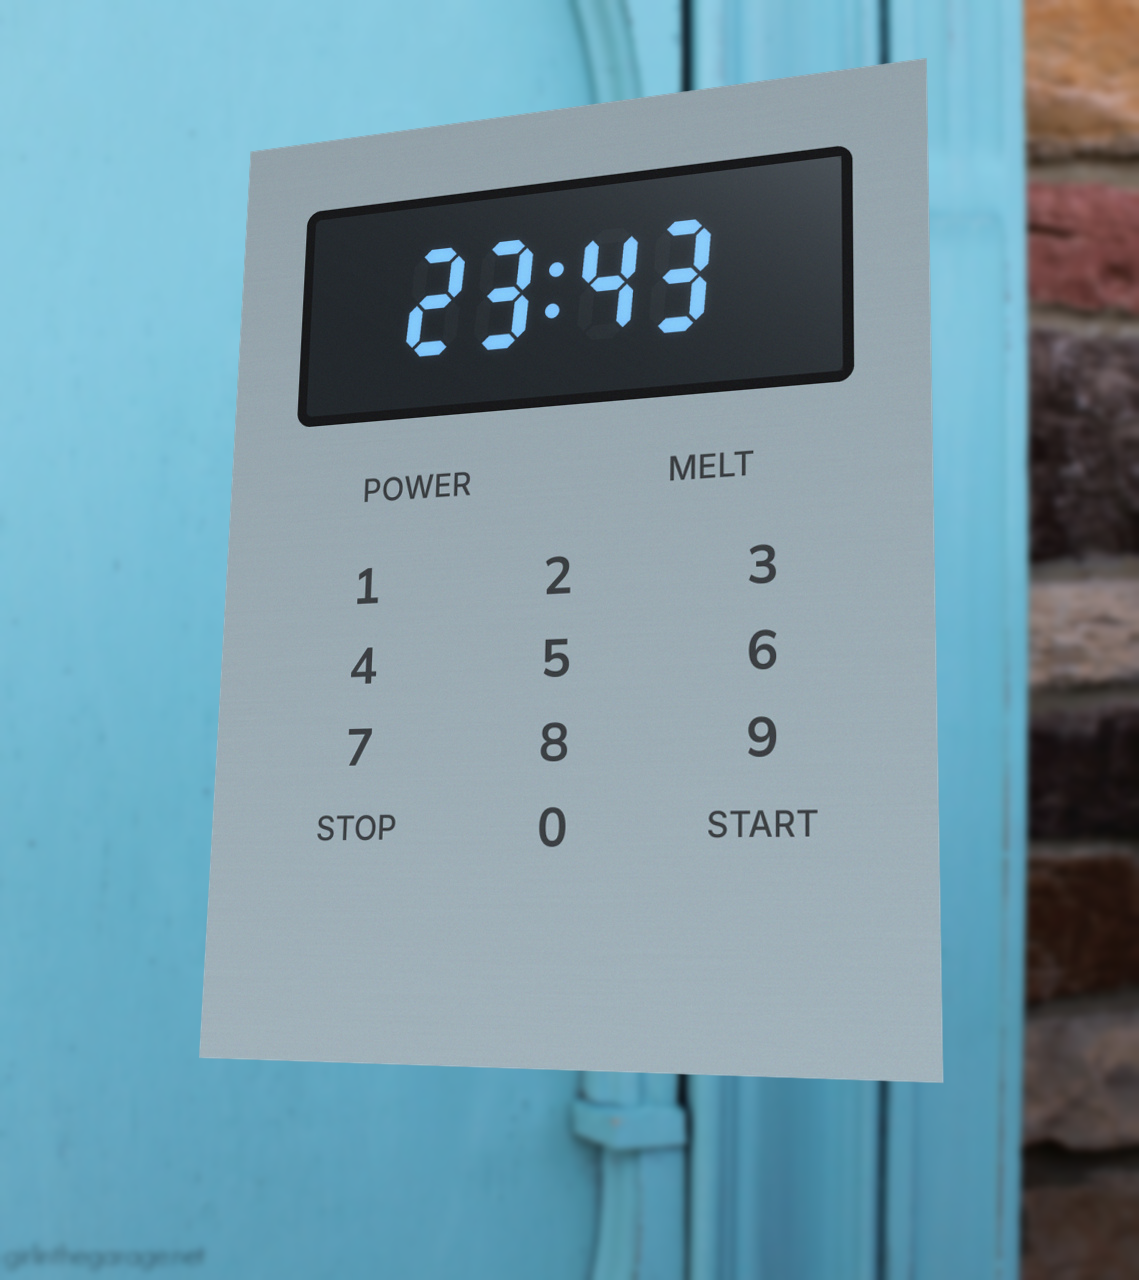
23:43
